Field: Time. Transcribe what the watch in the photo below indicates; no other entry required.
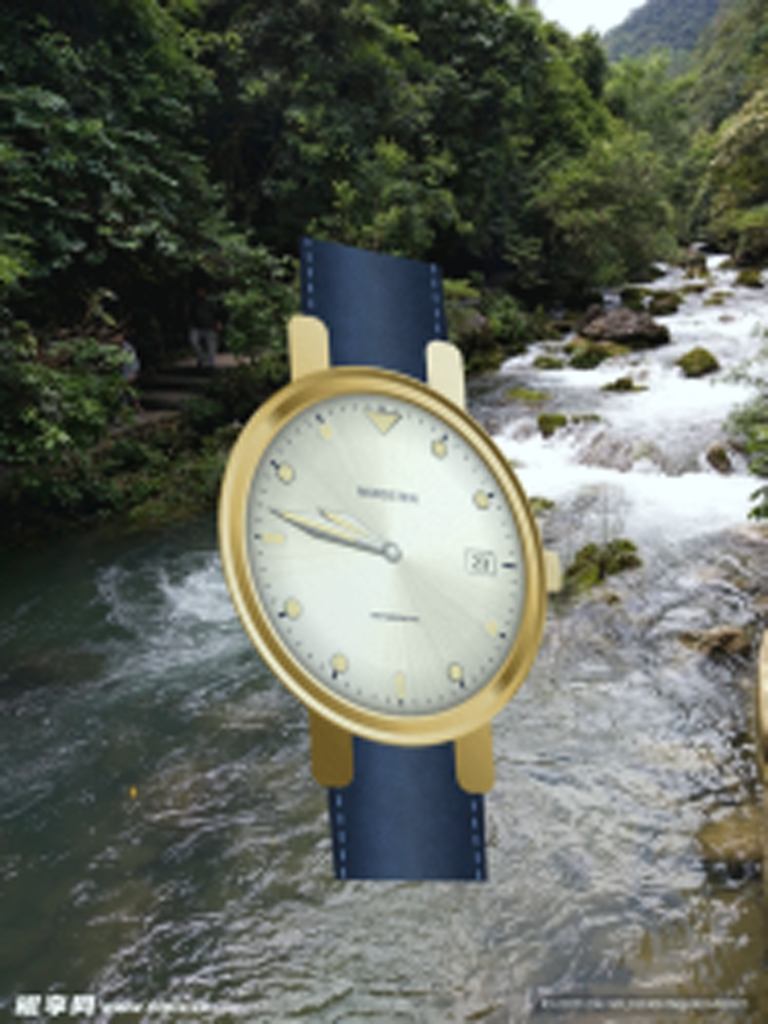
9:47
